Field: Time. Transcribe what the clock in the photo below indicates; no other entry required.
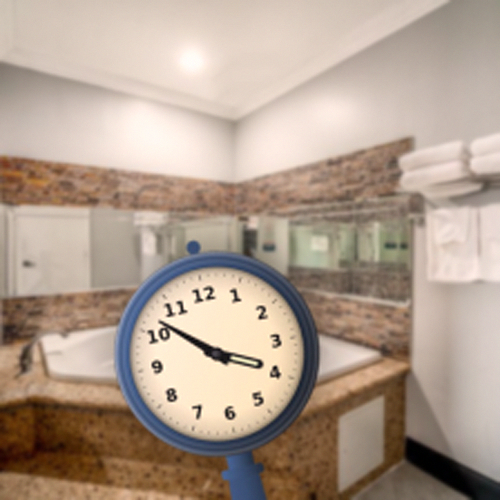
3:52
